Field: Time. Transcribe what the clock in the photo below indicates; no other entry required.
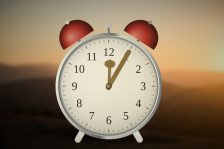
12:05
